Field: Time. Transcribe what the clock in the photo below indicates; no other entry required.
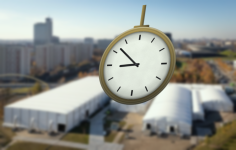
8:52
